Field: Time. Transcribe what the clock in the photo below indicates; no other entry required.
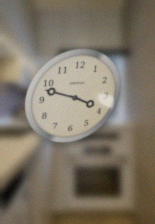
3:48
